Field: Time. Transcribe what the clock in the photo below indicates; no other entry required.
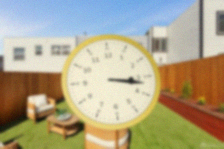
3:17
